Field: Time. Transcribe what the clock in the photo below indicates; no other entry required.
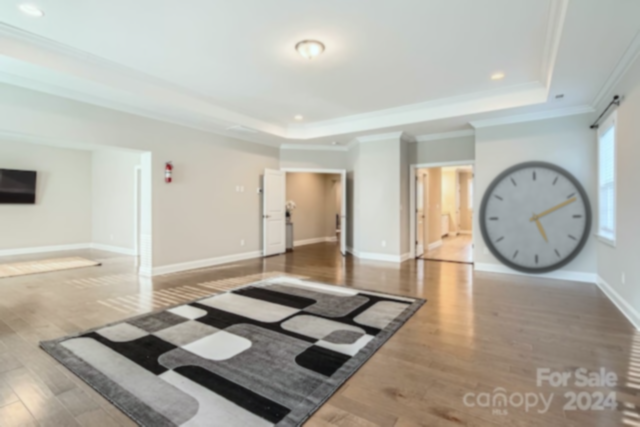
5:11
